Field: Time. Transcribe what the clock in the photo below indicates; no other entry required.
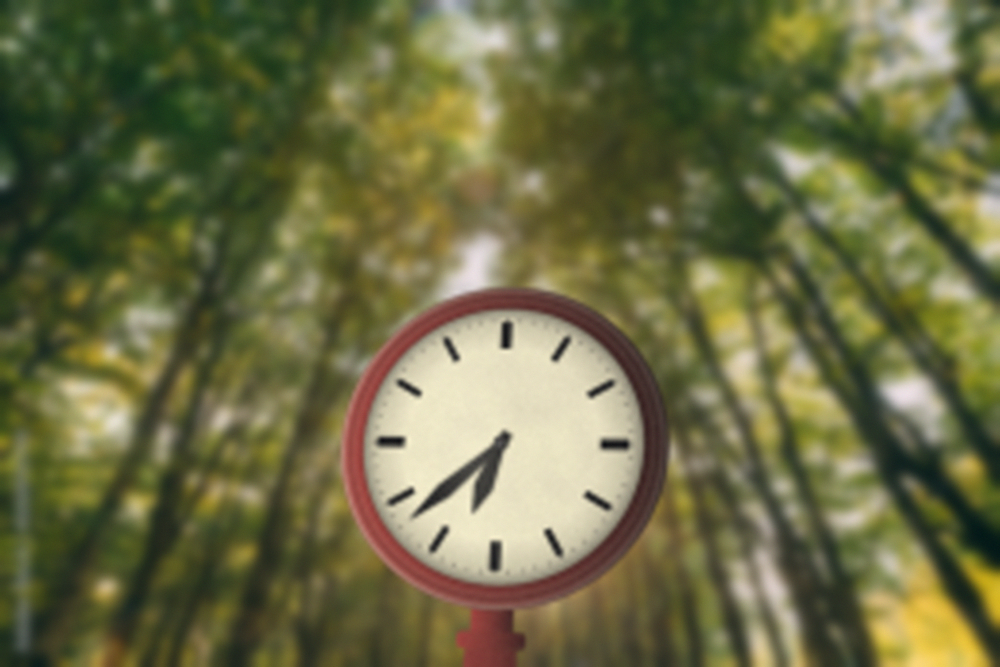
6:38
